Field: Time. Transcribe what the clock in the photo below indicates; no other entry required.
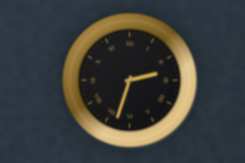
2:33
